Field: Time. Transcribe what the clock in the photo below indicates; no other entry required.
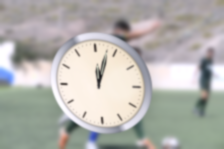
12:03
